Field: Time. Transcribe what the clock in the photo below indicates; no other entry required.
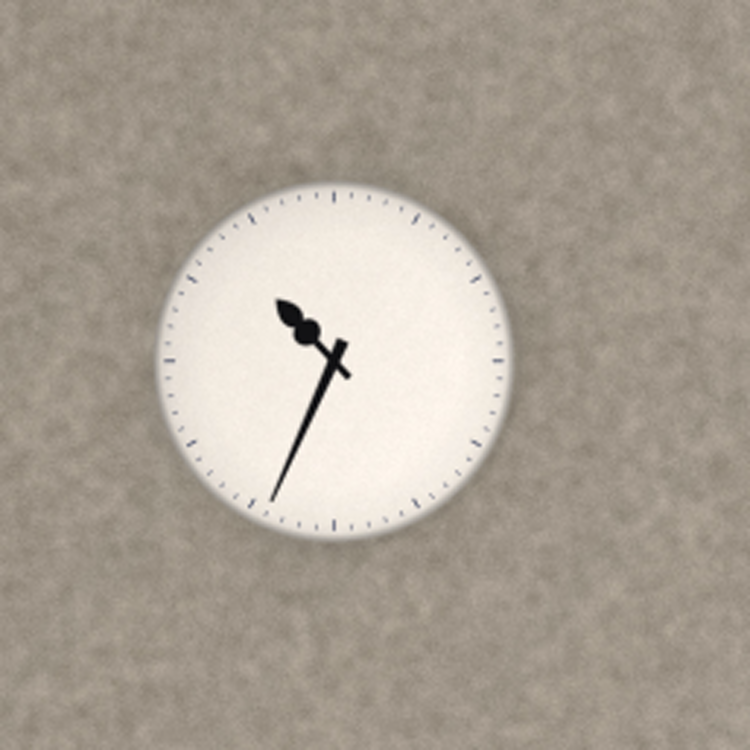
10:34
